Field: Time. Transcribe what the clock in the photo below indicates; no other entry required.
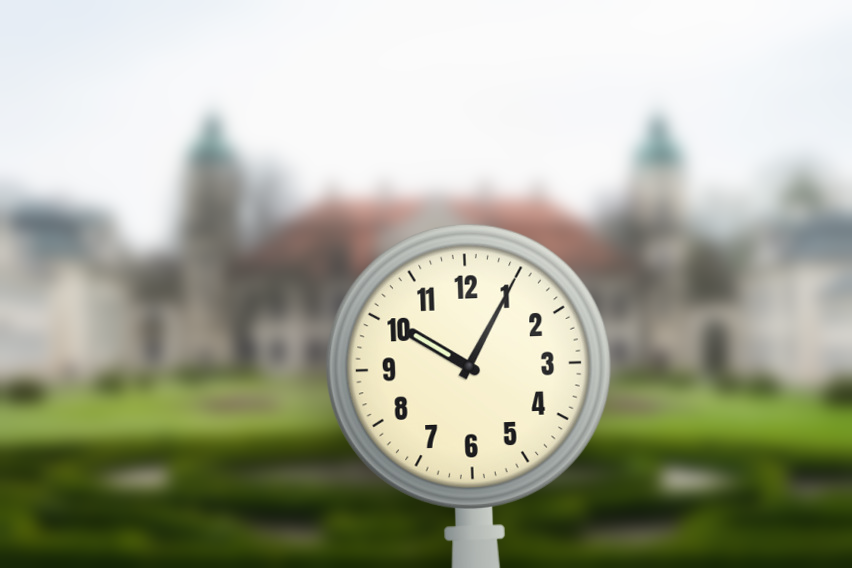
10:05
